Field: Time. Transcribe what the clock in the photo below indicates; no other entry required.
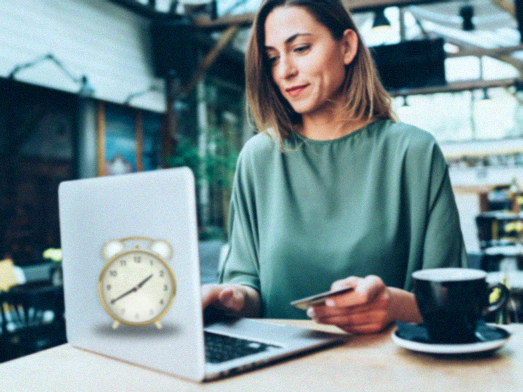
1:40
